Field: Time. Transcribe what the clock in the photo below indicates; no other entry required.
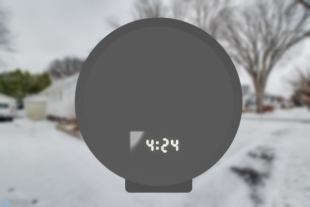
4:24
